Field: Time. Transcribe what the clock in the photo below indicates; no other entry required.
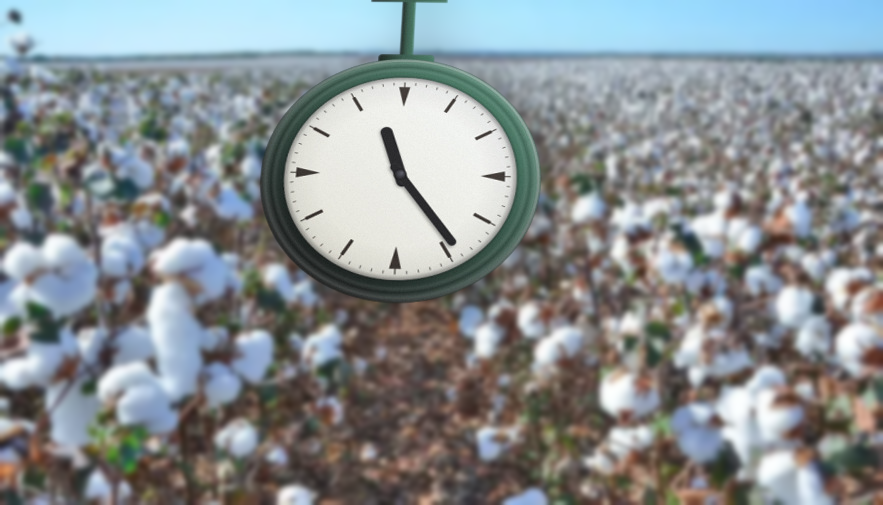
11:24
